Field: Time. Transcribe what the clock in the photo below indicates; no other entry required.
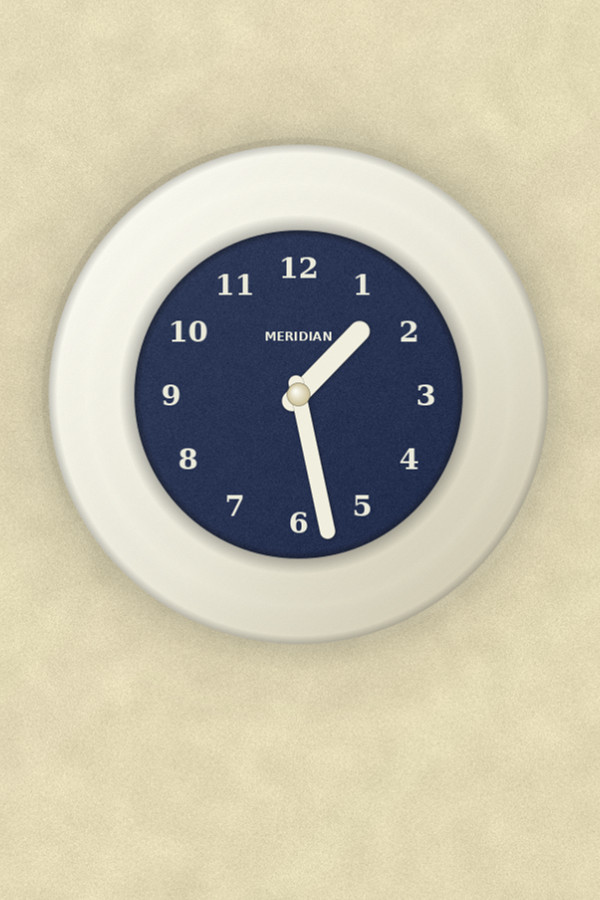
1:28
